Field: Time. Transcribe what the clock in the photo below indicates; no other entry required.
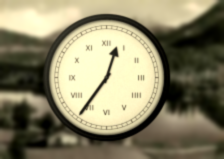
12:36
